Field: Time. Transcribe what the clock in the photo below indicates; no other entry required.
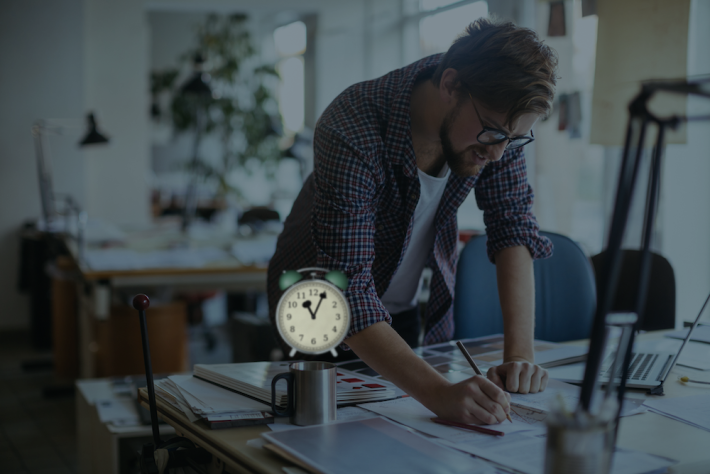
11:04
